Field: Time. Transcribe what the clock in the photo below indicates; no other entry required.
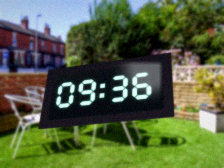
9:36
